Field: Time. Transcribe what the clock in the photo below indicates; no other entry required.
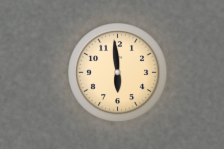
5:59
